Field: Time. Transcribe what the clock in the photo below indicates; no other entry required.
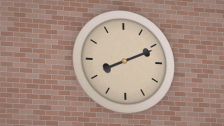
8:11
